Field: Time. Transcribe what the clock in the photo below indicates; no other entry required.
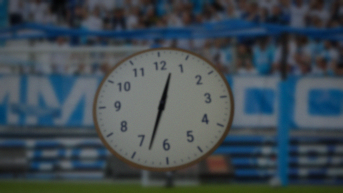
12:33
